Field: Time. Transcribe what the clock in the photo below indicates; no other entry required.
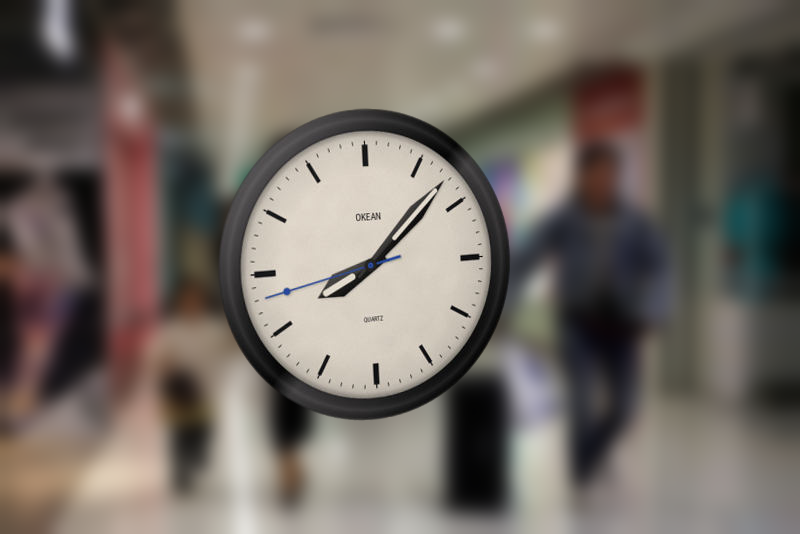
8:07:43
